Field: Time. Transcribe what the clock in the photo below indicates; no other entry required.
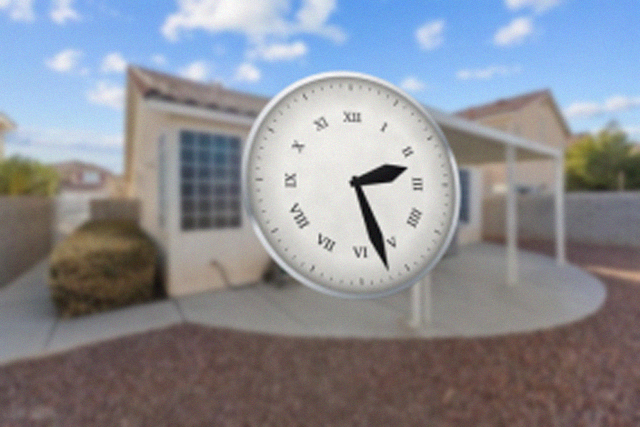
2:27
